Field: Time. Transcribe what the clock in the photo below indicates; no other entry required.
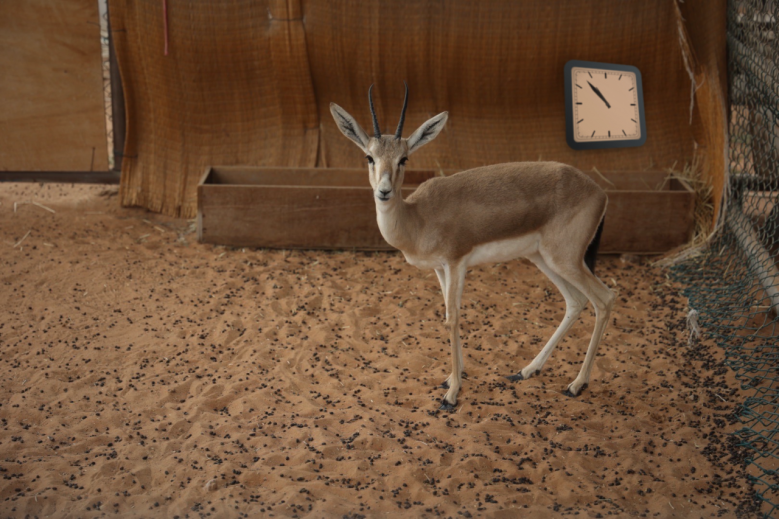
10:53
